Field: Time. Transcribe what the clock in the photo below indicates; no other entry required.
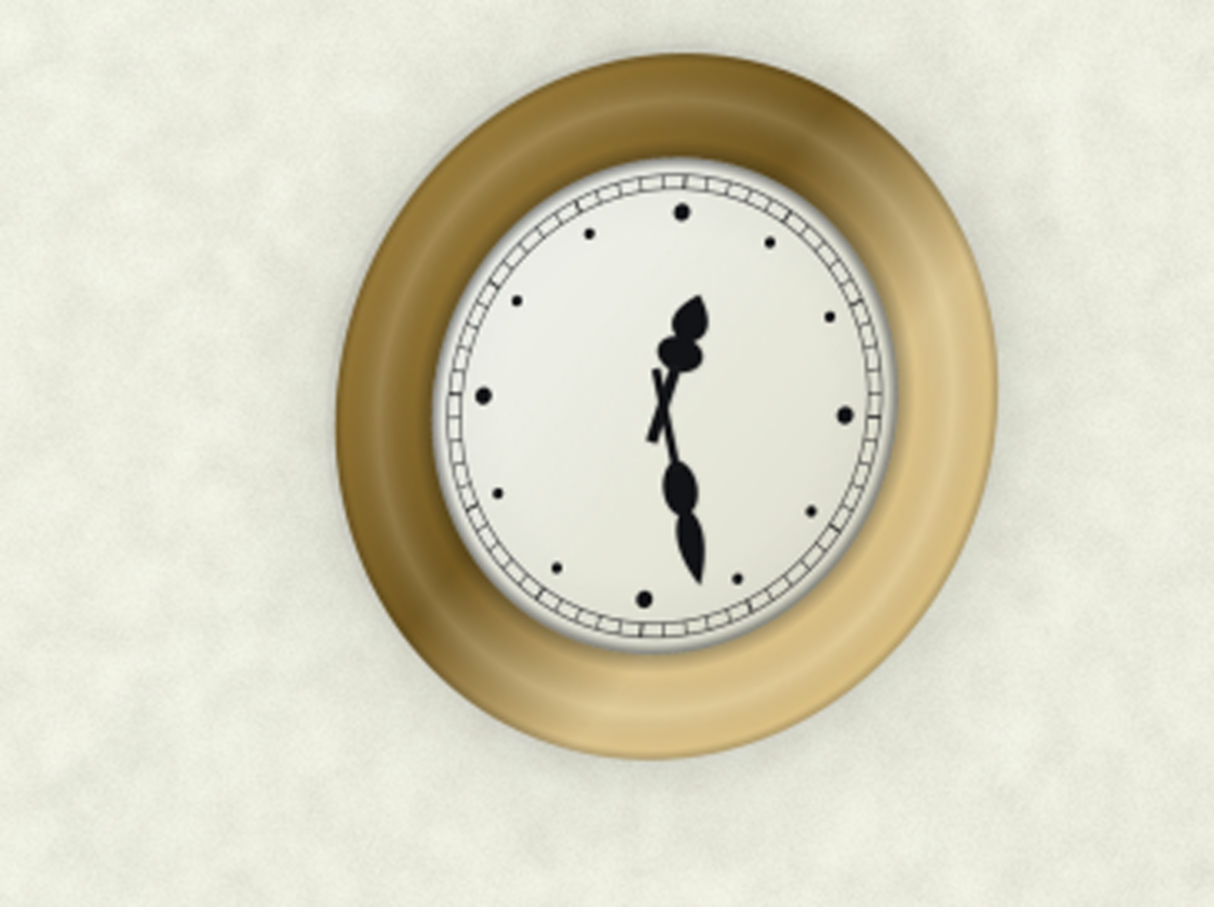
12:27
